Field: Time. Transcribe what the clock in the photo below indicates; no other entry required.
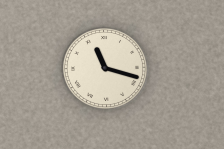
11:18
